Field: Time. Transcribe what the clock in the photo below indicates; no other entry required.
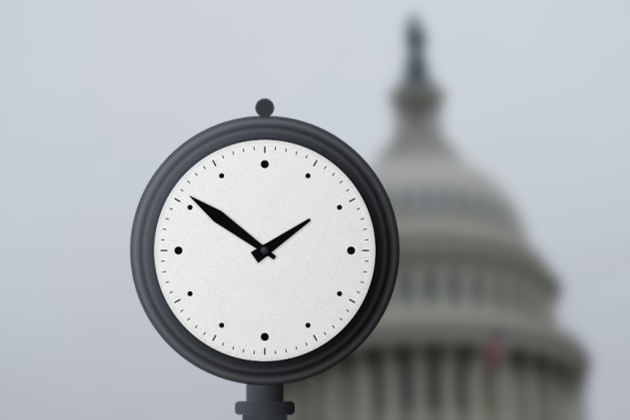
1:51
